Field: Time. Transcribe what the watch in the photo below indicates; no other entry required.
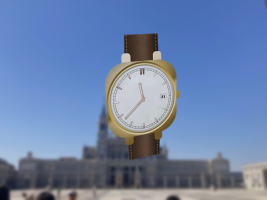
11:38
